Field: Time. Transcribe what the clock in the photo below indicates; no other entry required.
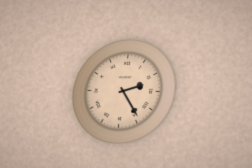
2:24
